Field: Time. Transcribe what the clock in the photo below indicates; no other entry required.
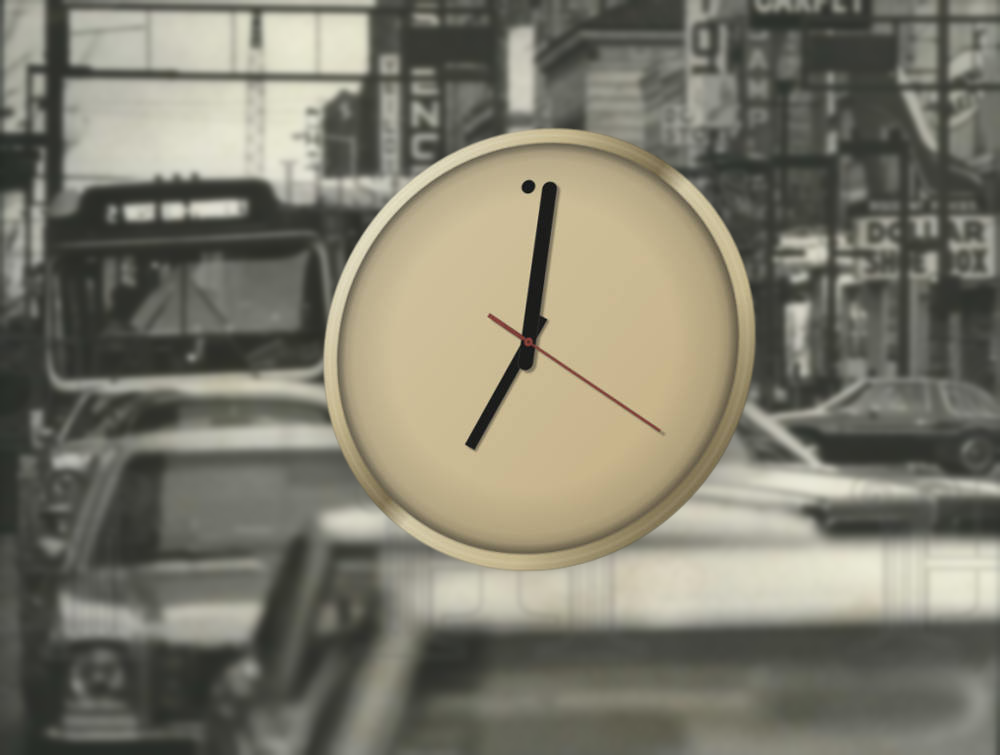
7:01:21
